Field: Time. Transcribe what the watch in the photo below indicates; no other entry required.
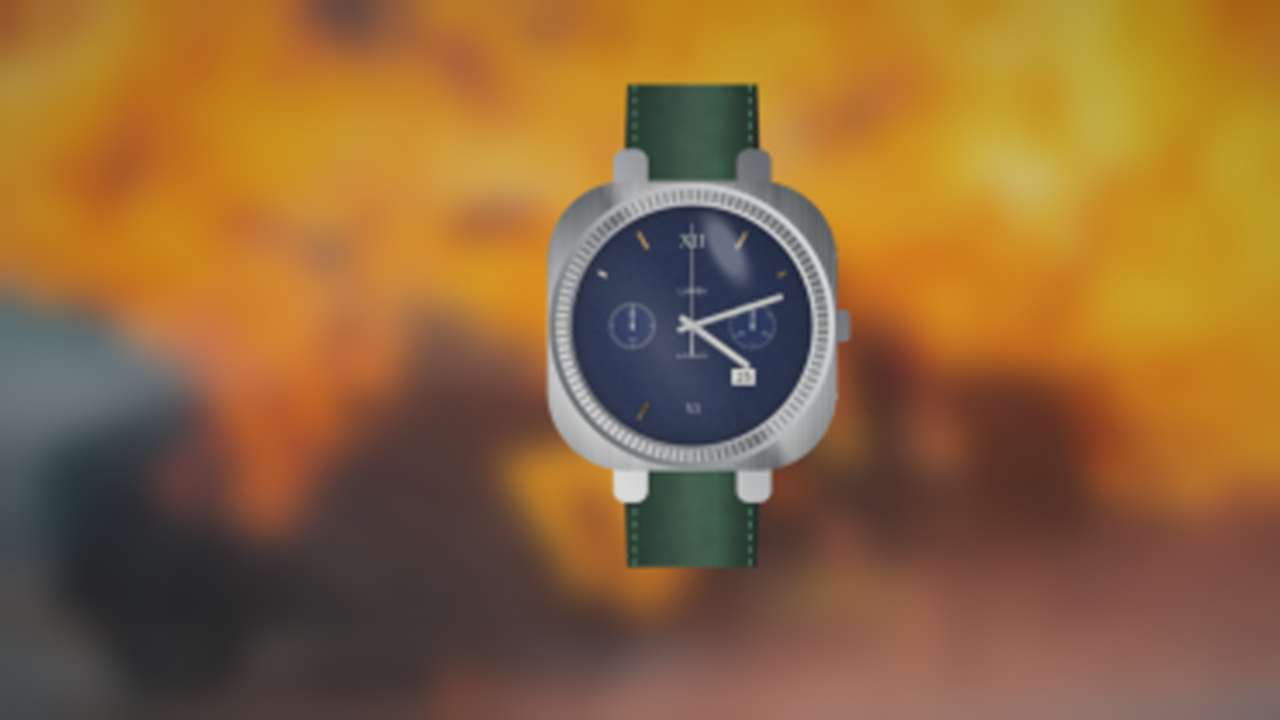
4:12
